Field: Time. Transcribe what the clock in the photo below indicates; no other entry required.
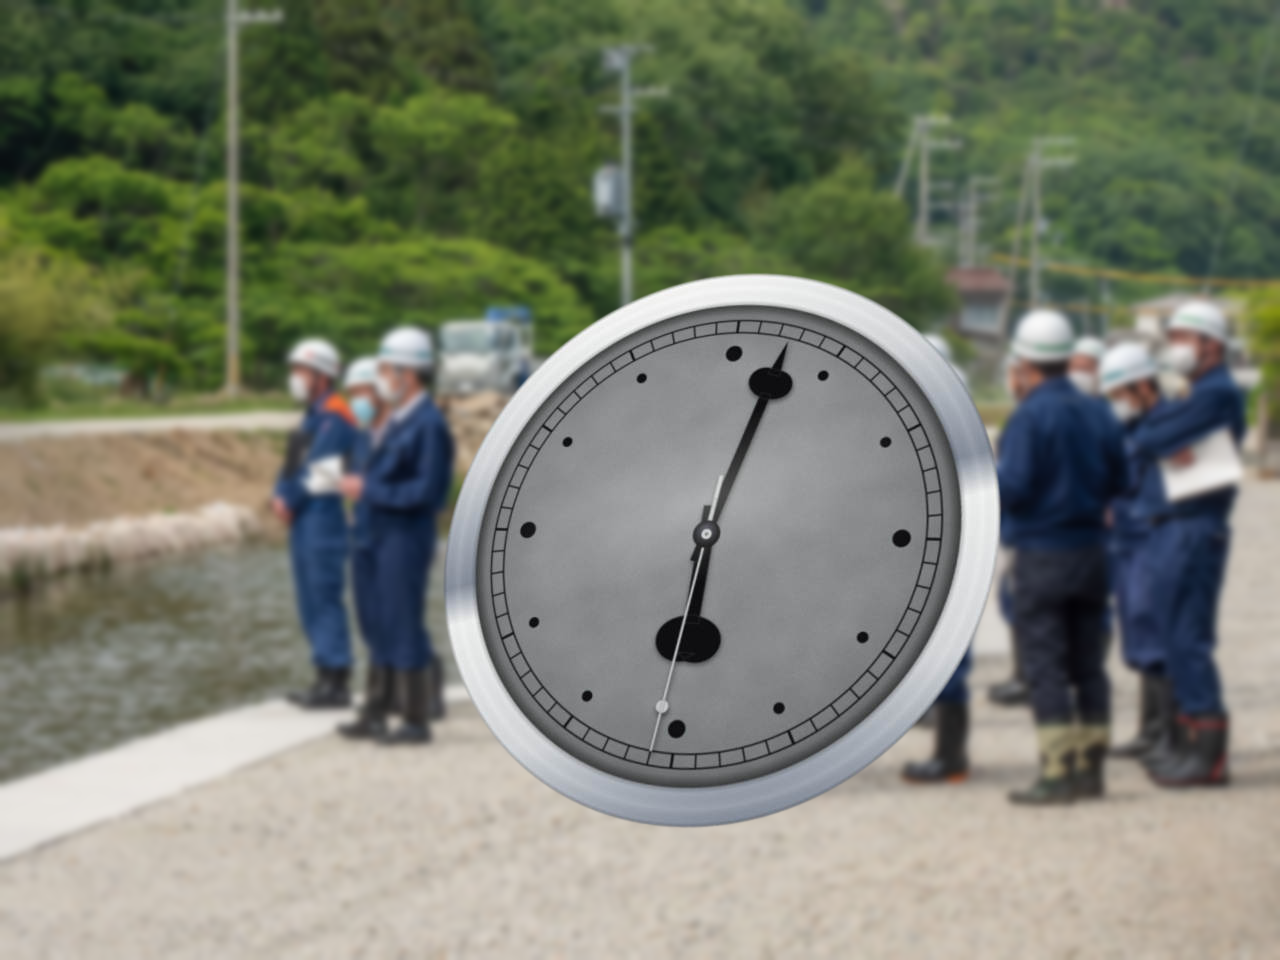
6:02:31
